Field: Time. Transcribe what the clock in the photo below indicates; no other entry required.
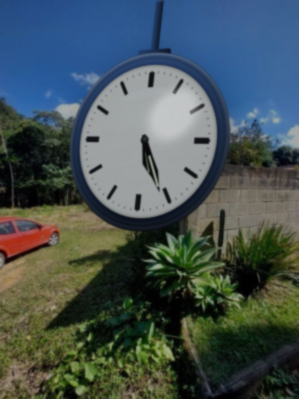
5:26
